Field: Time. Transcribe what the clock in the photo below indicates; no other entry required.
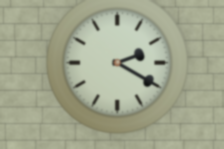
2:20
